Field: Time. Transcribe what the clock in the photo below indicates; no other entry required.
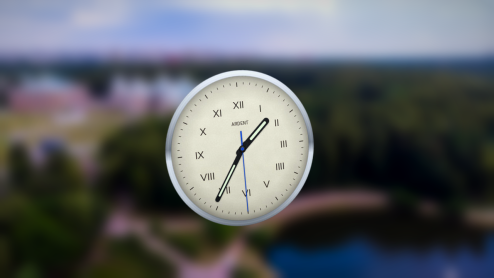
1:35:30
